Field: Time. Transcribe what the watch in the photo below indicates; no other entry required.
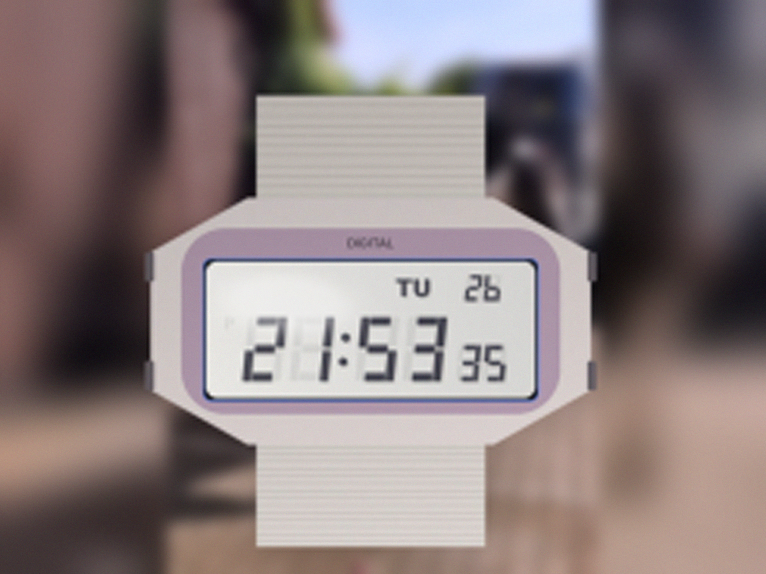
21:53:35
